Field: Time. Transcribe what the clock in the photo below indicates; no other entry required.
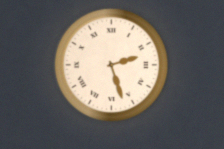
2:27
